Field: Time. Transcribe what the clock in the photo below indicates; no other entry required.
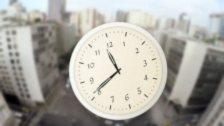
11:41
